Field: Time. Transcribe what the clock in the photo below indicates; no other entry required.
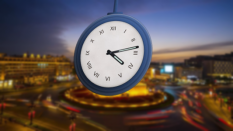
4:13
